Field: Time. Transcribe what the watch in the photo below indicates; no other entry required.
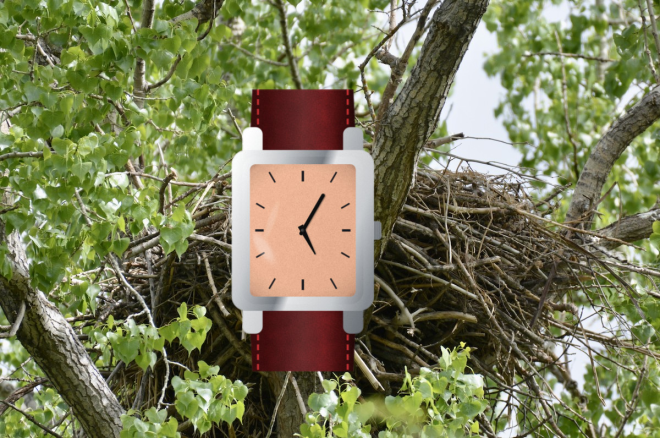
5:05
